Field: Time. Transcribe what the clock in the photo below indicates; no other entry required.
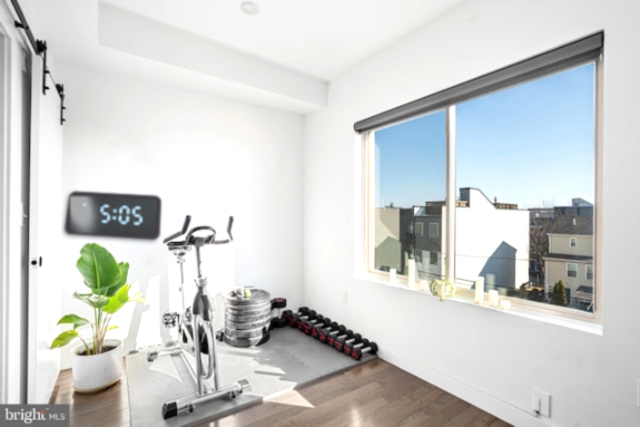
5:05
